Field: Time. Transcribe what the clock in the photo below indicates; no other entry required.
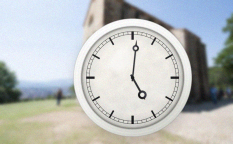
5:01
